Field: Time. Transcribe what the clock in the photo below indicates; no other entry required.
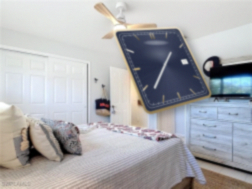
1:38
